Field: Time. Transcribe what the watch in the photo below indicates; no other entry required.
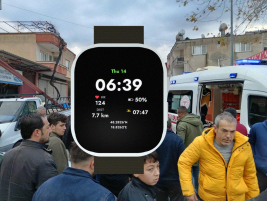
6:39
